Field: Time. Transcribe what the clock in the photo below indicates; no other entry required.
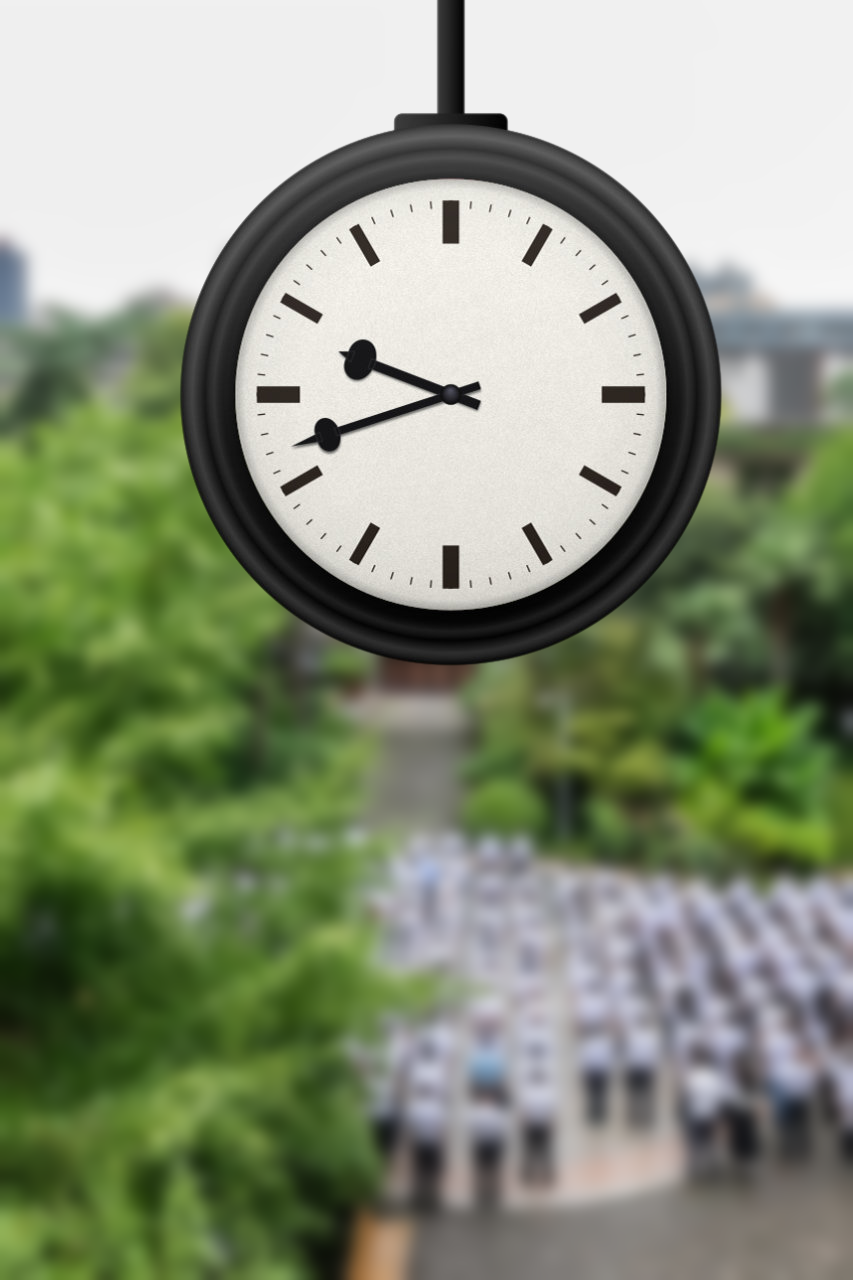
9:42
